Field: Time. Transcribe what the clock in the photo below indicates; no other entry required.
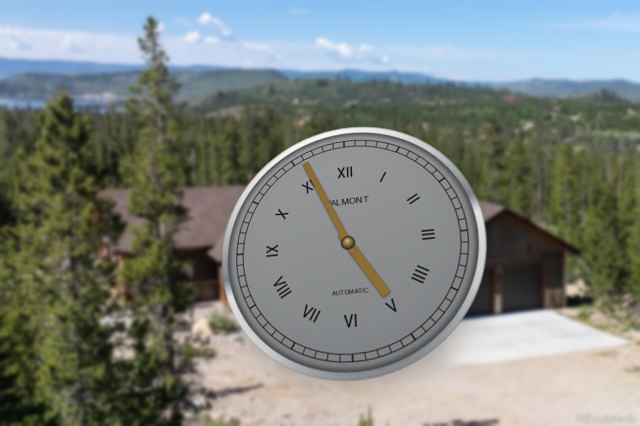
4:56
